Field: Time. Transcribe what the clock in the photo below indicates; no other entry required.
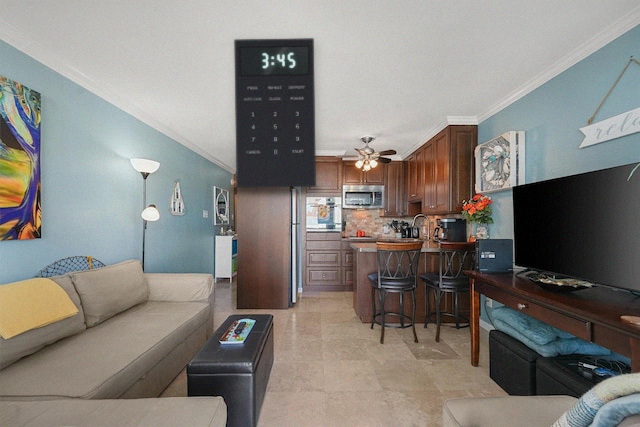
3:45
